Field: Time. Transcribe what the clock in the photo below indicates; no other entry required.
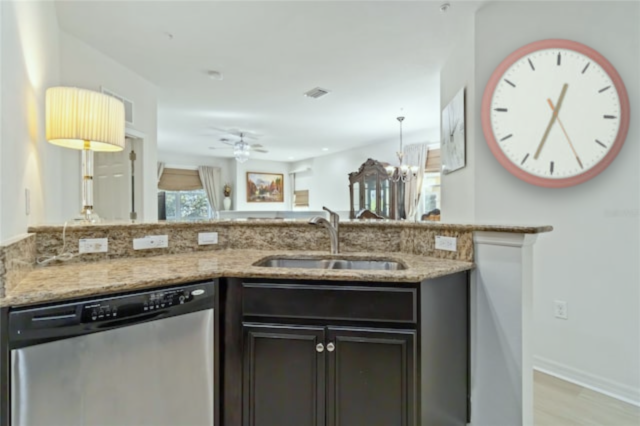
12:33:25
